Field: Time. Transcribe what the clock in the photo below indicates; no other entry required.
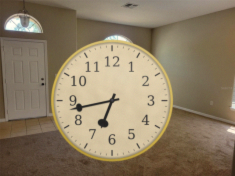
6:43
